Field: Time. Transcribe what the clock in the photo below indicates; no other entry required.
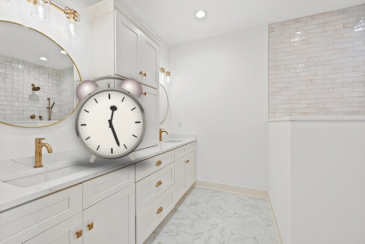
12:27
